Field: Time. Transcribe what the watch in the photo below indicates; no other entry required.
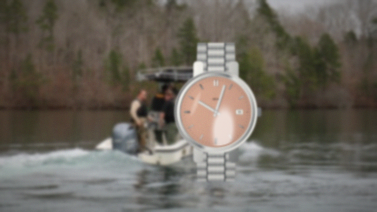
10:03
